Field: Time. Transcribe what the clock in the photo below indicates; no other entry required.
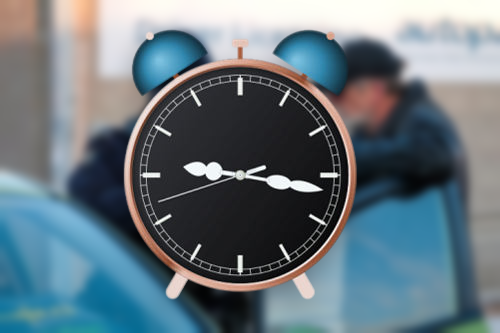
9:16:42
